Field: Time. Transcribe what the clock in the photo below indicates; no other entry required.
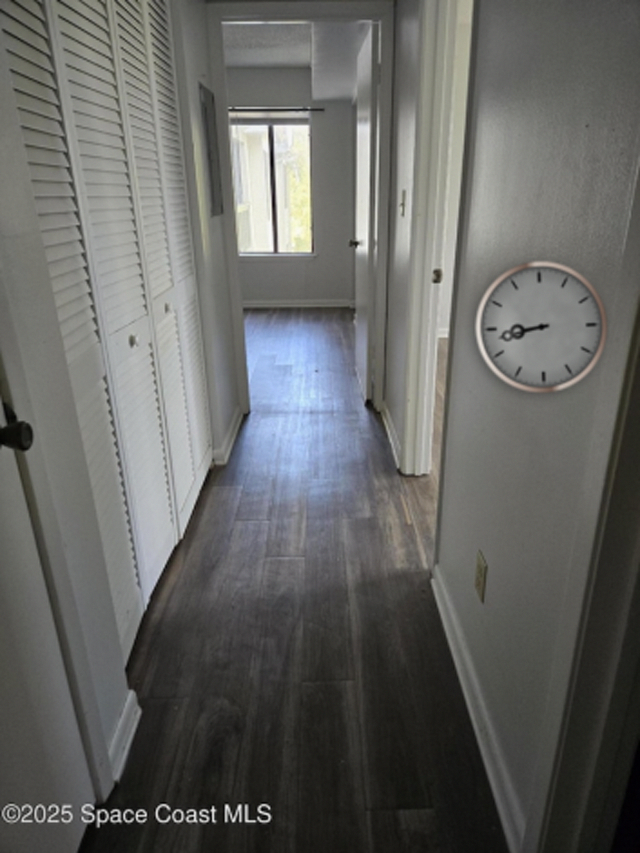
8:43
